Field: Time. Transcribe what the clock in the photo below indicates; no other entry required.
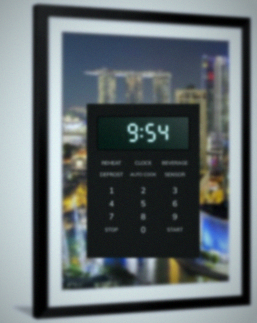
9:54
